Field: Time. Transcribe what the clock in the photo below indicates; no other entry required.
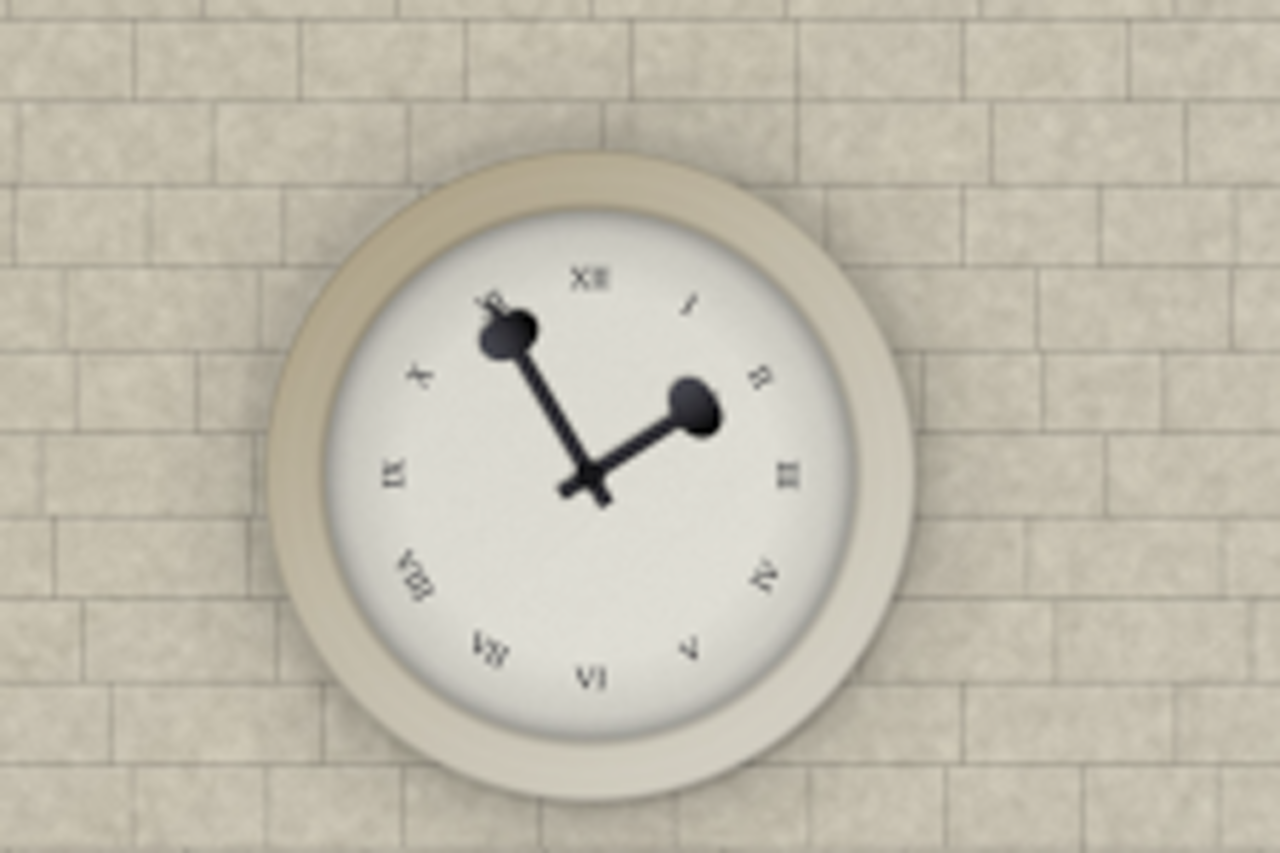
1:55
